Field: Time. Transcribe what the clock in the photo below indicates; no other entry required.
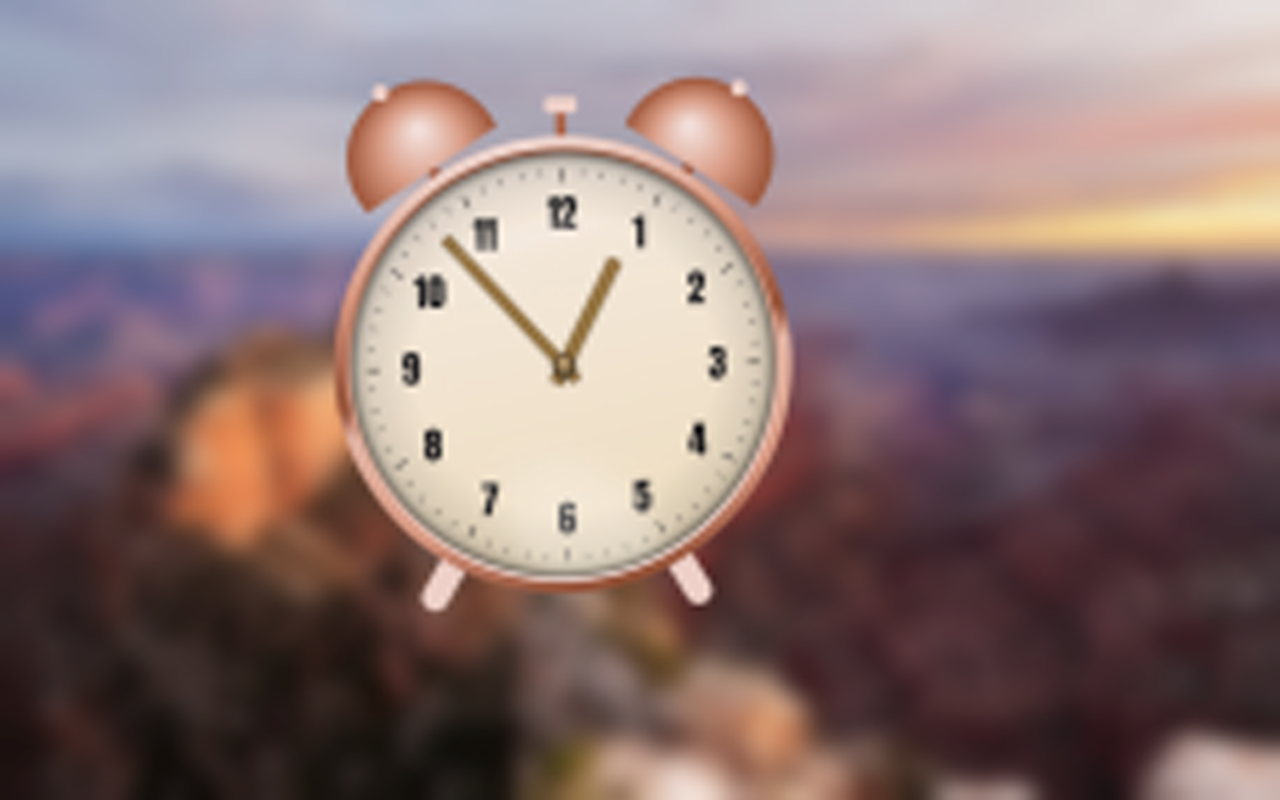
12:53
